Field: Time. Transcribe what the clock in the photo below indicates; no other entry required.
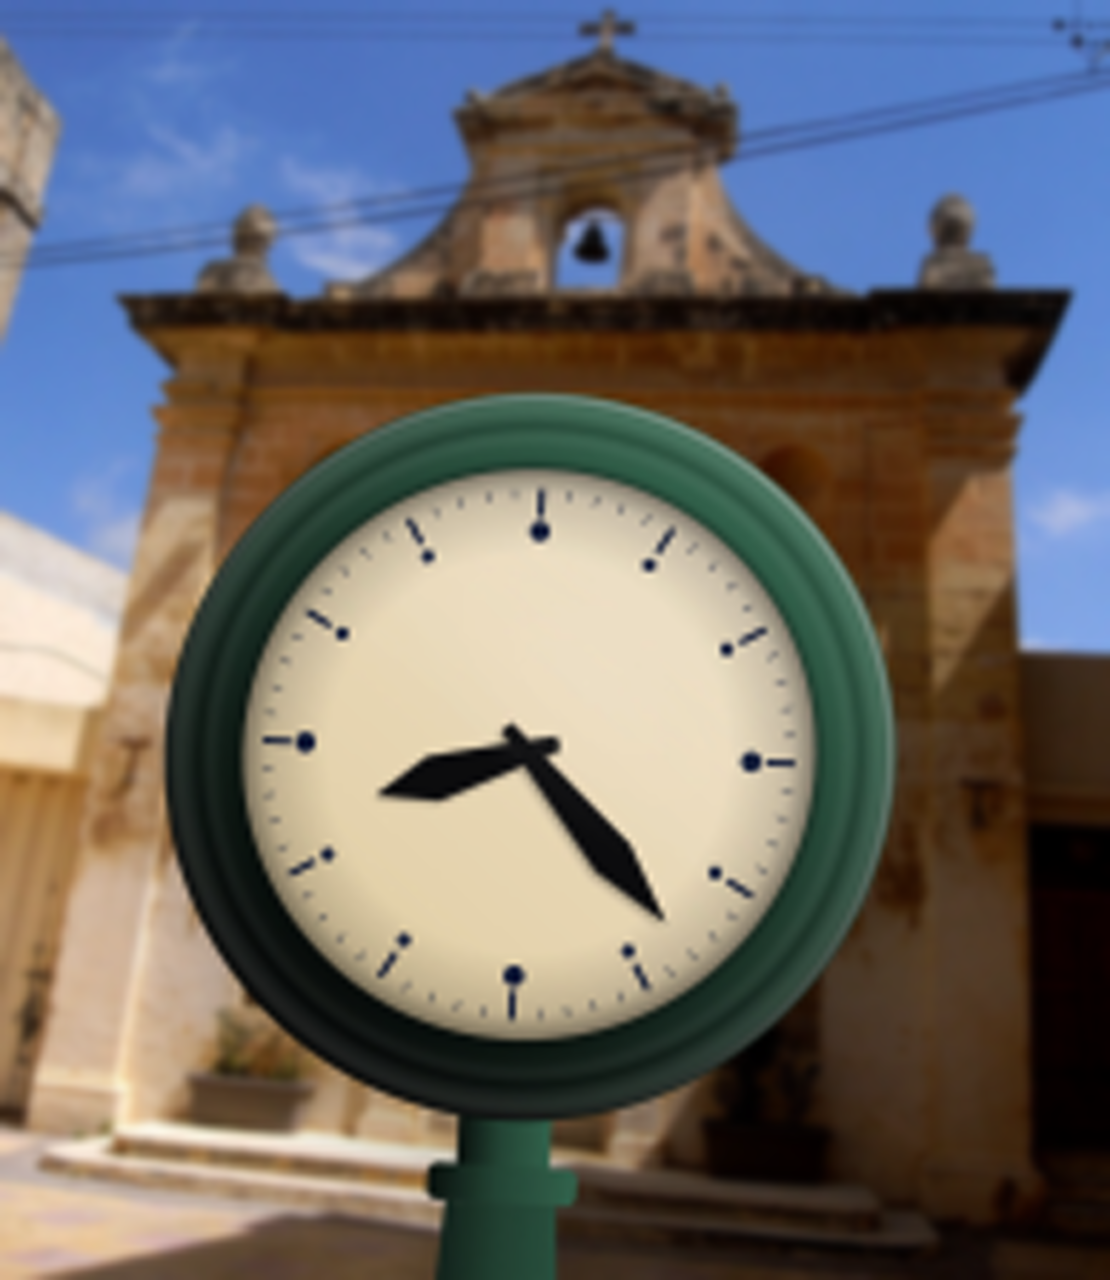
8:23
